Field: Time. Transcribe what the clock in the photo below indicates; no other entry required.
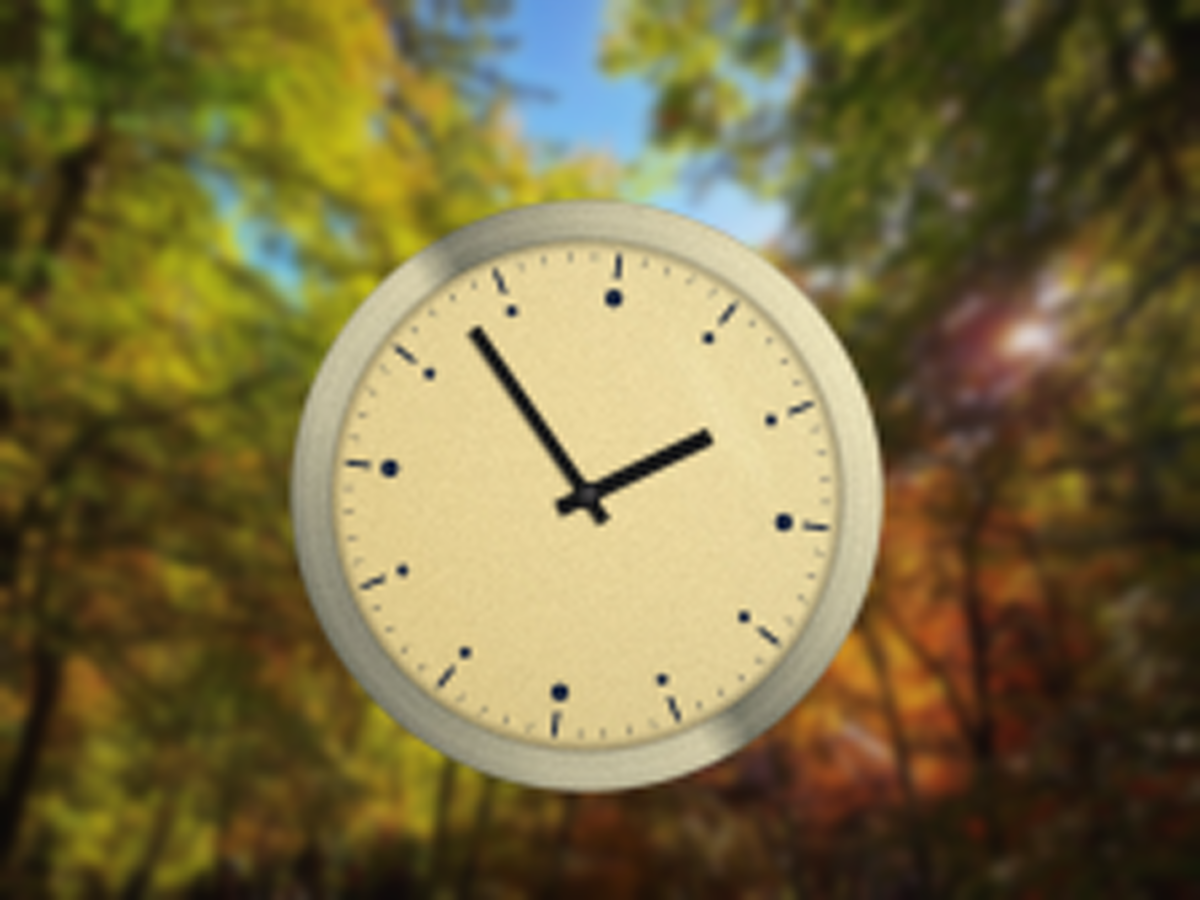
1:53
